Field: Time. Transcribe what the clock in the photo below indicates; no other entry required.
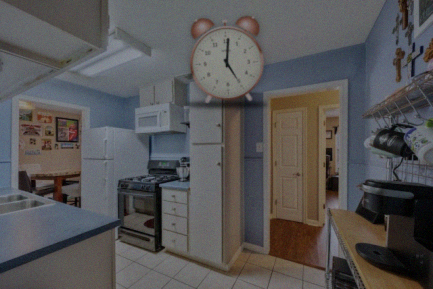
5:01
